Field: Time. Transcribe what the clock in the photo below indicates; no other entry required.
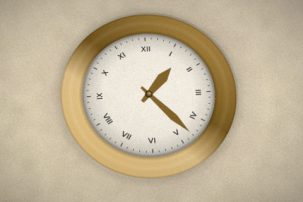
1:23
